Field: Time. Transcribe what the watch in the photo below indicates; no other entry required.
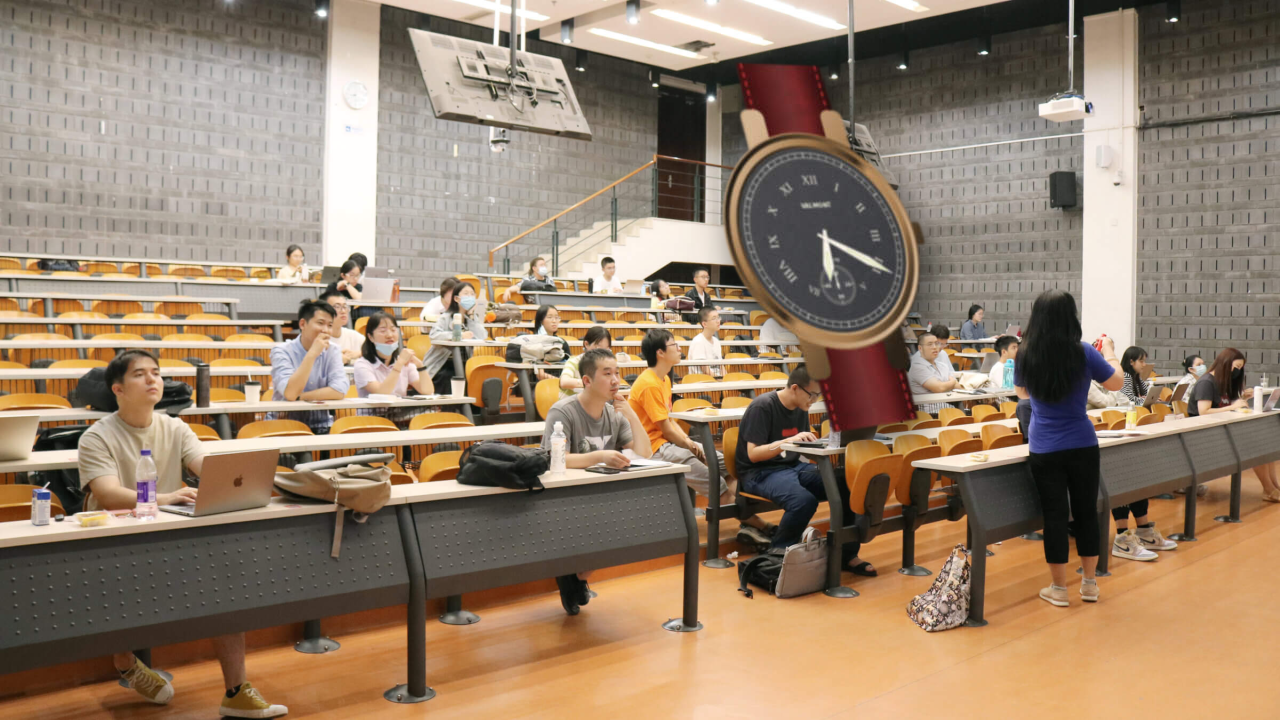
6:20
